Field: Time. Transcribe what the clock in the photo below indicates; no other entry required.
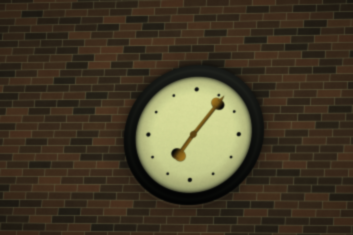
7:06
